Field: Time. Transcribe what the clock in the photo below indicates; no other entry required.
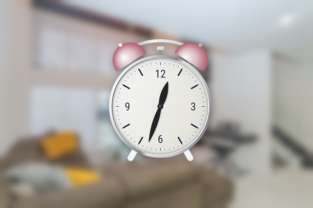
12:33
